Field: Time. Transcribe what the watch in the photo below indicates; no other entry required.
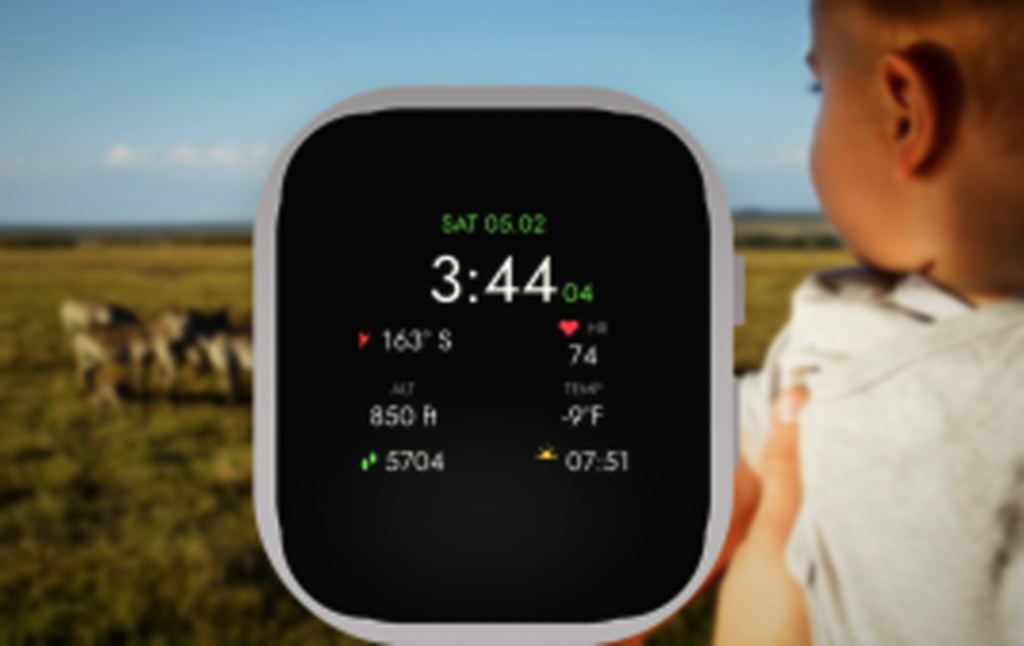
3:44
